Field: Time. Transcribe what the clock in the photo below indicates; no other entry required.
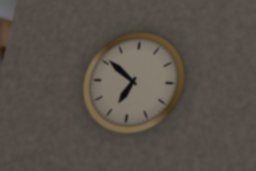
6:51
